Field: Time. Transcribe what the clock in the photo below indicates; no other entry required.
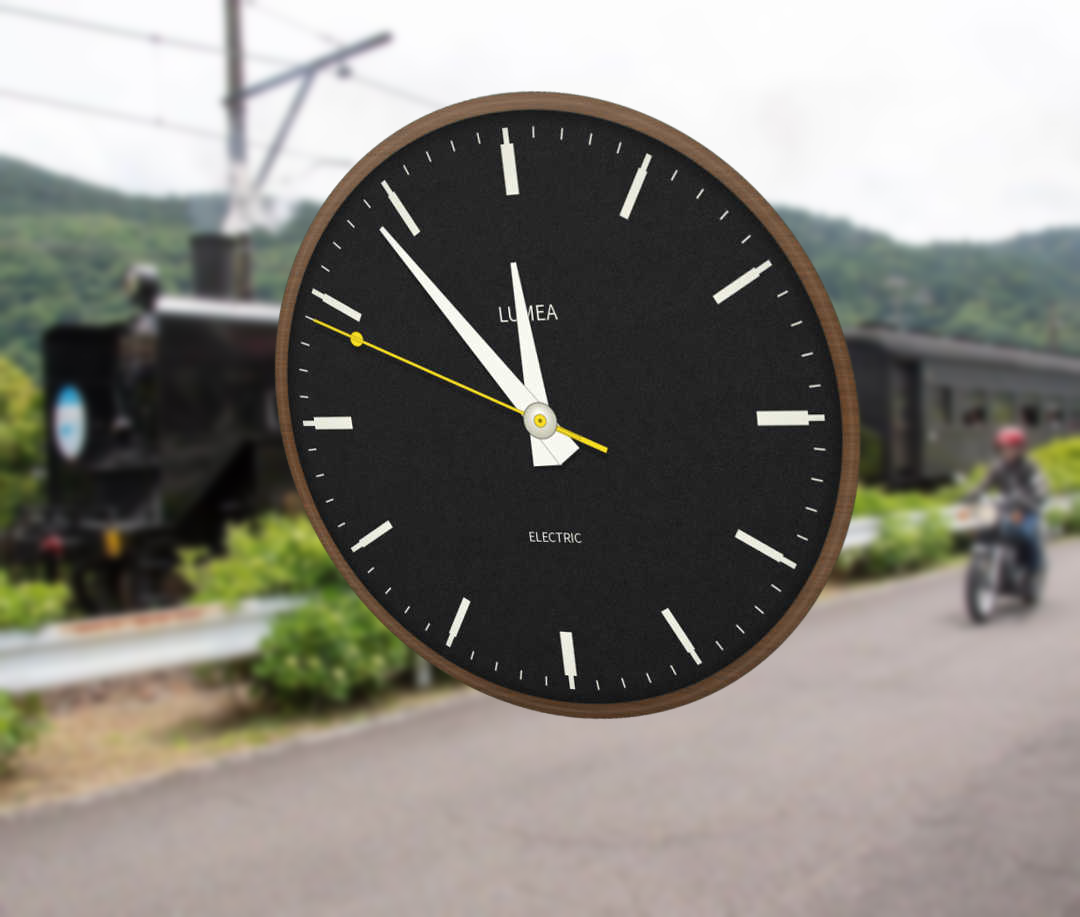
11:53:49
